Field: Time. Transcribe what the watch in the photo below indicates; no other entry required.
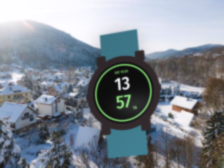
13:57
